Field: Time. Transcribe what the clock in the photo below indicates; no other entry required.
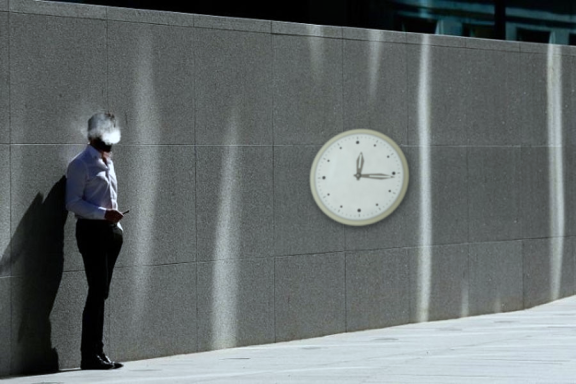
12:16
